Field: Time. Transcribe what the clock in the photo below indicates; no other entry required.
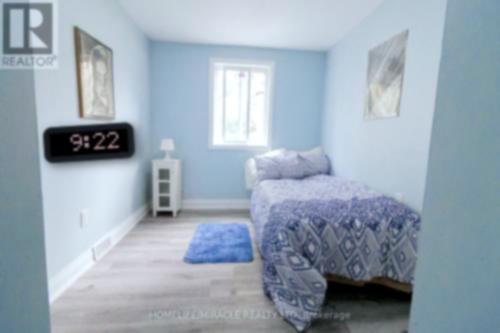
9:22
